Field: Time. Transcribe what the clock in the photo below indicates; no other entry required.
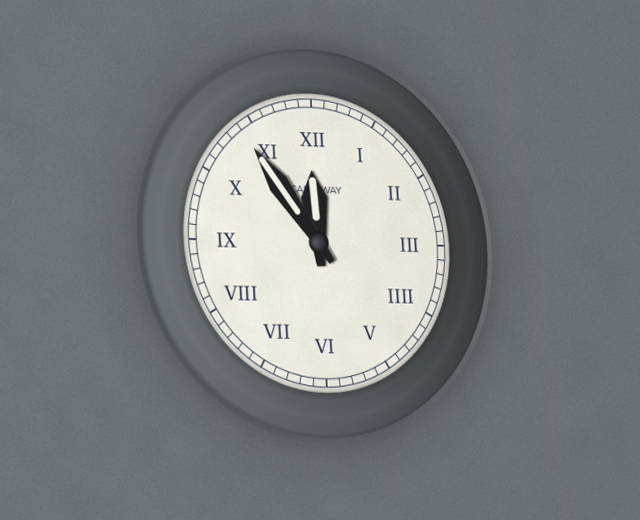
11:54
